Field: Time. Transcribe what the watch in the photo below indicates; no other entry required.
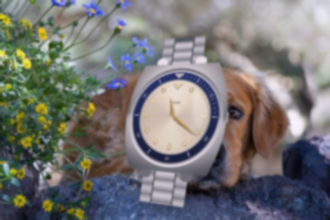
11:21
